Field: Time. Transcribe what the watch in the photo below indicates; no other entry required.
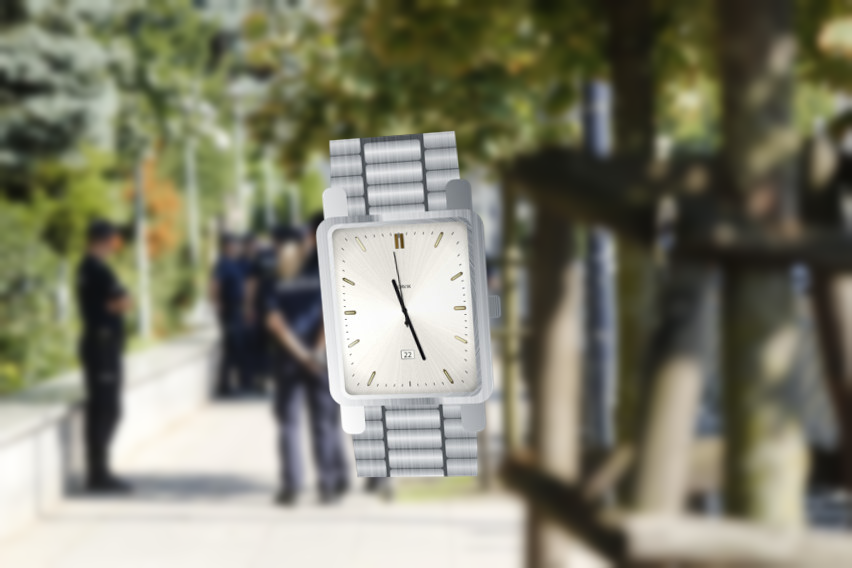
11:26:59
